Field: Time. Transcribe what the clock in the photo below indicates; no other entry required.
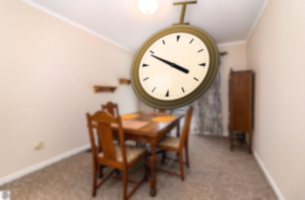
3:49
